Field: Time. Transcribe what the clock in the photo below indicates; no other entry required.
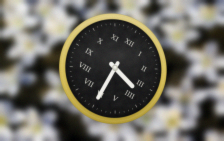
3:30
